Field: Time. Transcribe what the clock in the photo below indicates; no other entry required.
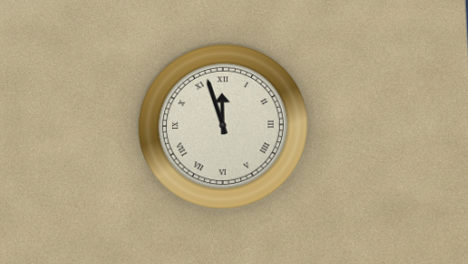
11:57
